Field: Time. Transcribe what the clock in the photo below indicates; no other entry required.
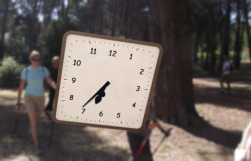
6:36
